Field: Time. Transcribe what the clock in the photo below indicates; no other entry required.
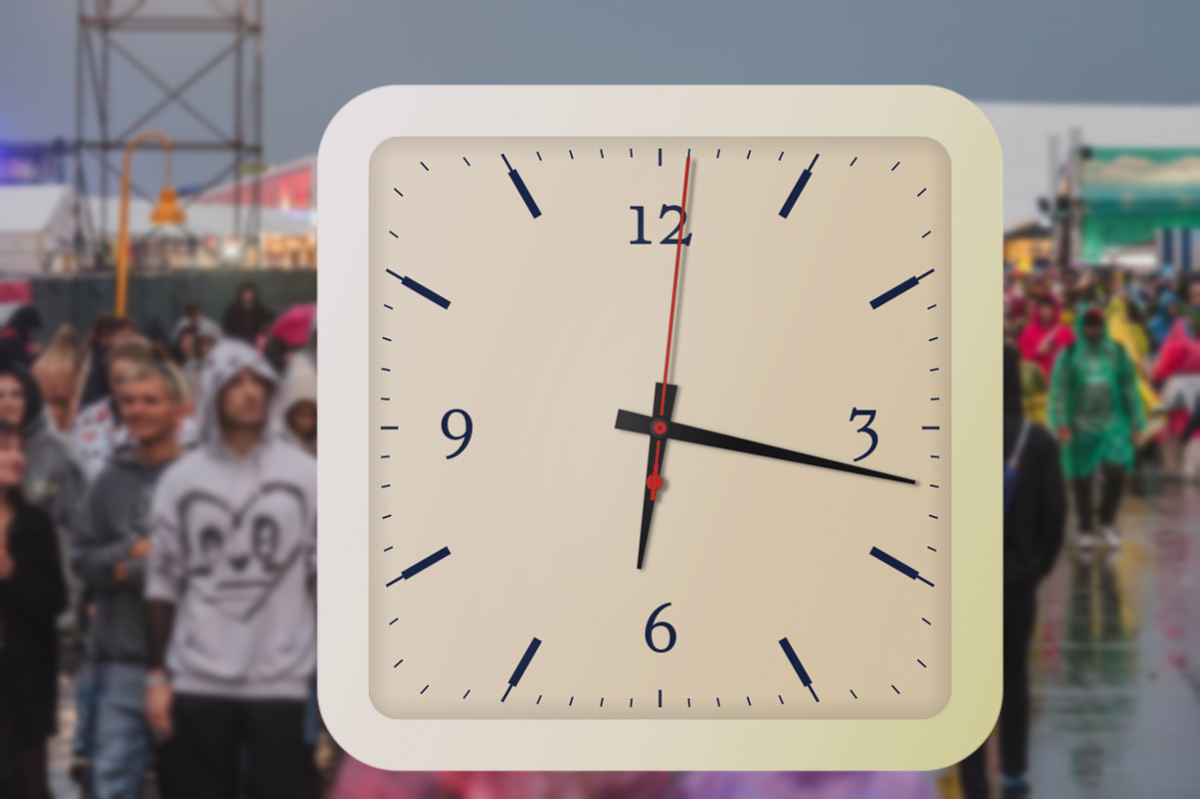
6:17:01
